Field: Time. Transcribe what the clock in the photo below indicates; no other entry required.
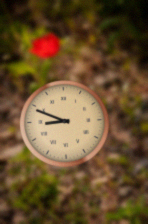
8:49
